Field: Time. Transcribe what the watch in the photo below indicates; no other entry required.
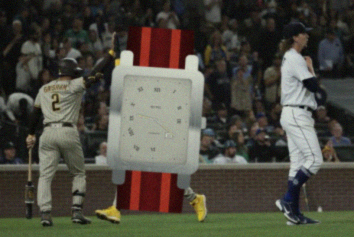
9:21
